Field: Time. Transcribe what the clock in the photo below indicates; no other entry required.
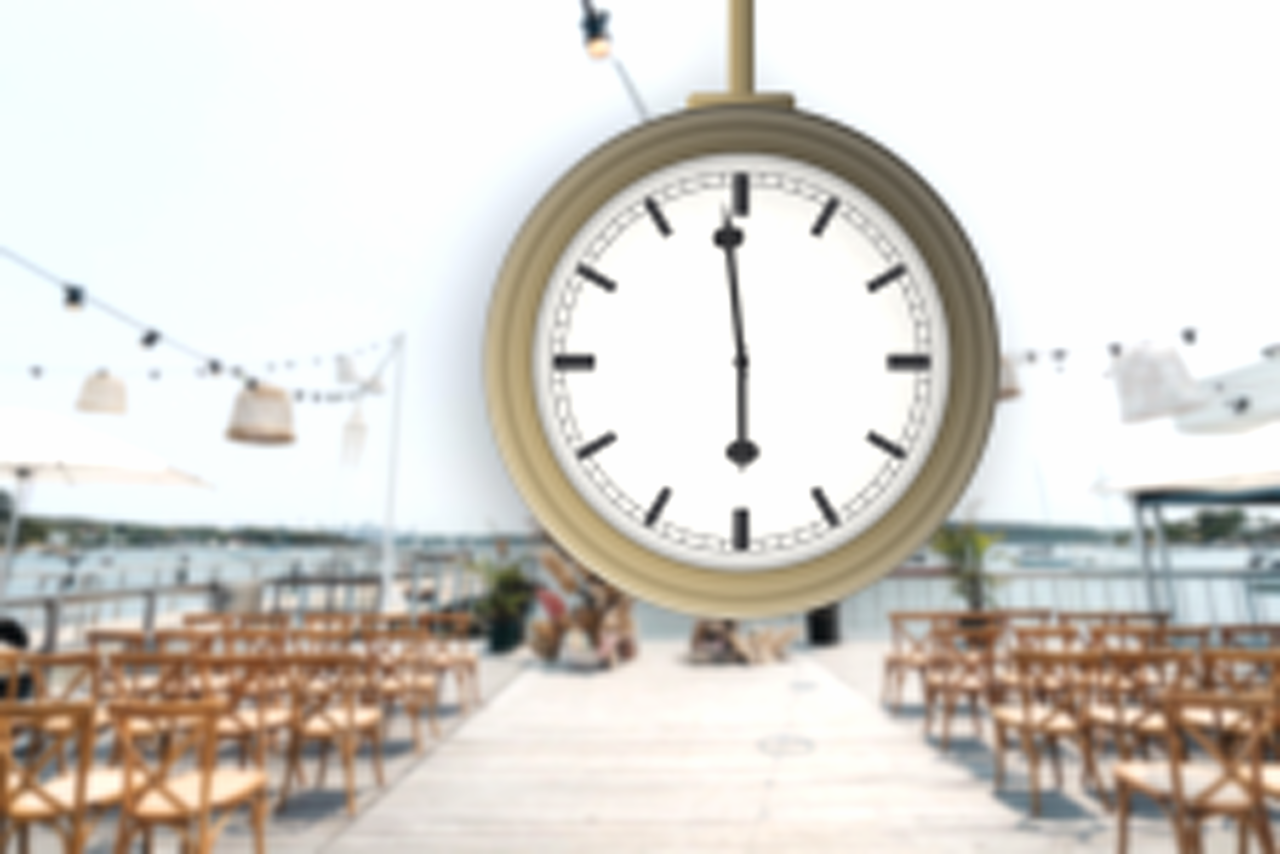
5:59
